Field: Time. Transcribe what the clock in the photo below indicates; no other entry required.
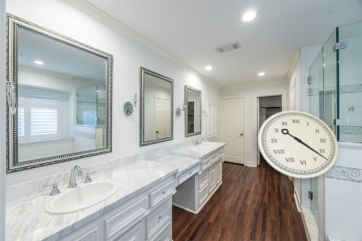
10:22
